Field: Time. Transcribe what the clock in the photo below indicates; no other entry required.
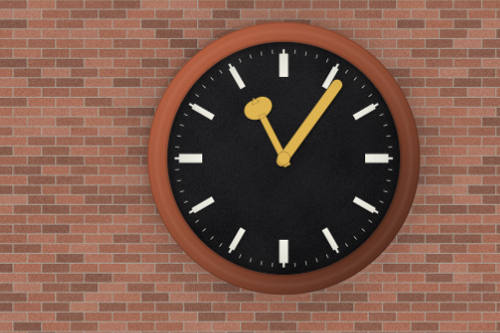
11:06
